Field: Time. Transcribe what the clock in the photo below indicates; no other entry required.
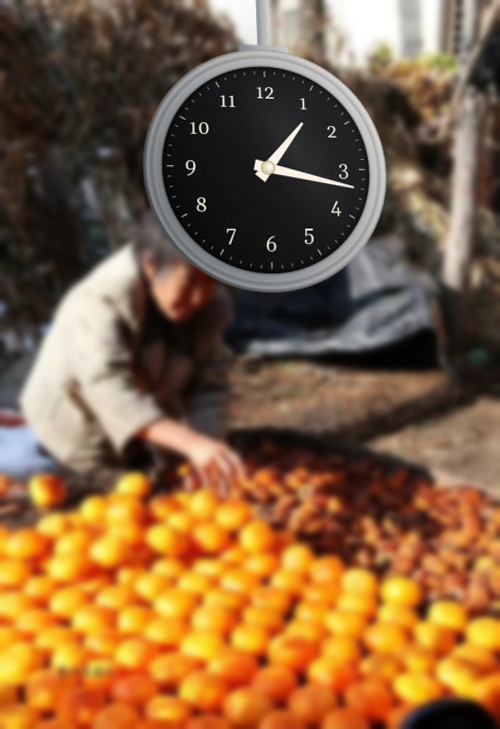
1:17
